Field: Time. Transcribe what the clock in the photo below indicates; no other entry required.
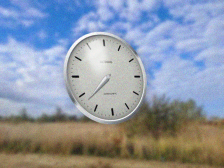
7:38
